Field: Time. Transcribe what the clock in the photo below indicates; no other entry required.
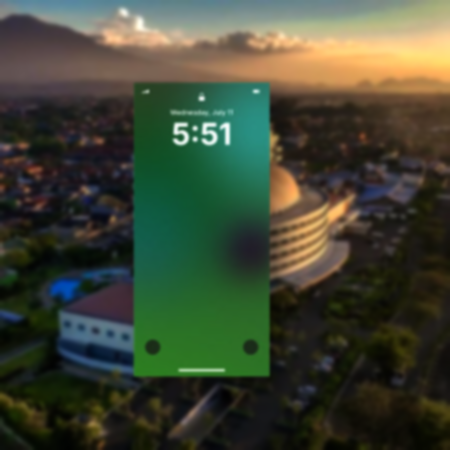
5:51
